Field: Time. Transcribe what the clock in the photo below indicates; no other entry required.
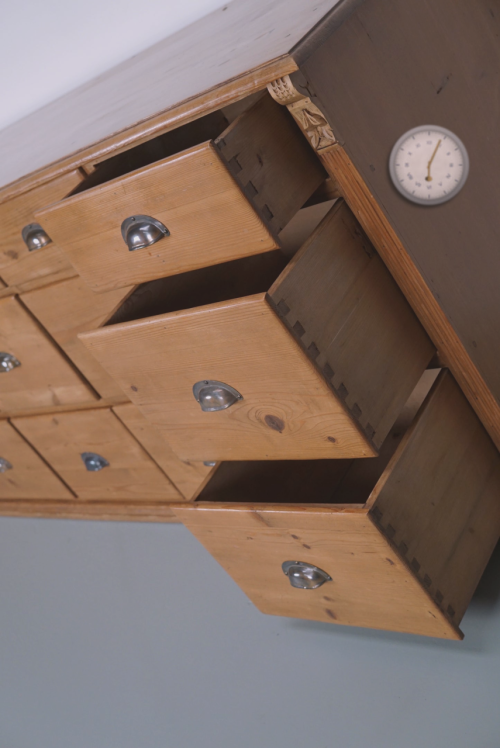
6:04
